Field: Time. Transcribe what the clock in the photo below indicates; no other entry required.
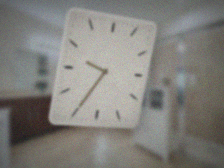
9:35
